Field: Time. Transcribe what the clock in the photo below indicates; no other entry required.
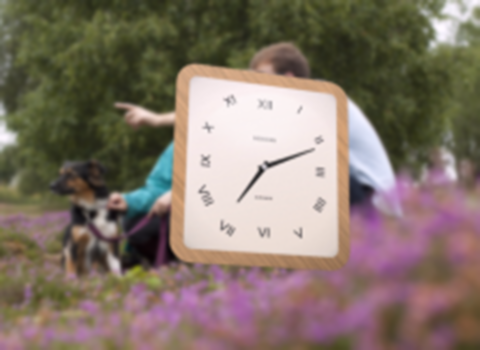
7:11
